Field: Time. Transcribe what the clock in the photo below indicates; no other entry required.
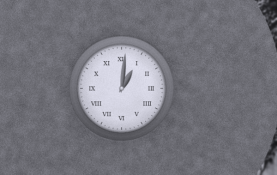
1:01
